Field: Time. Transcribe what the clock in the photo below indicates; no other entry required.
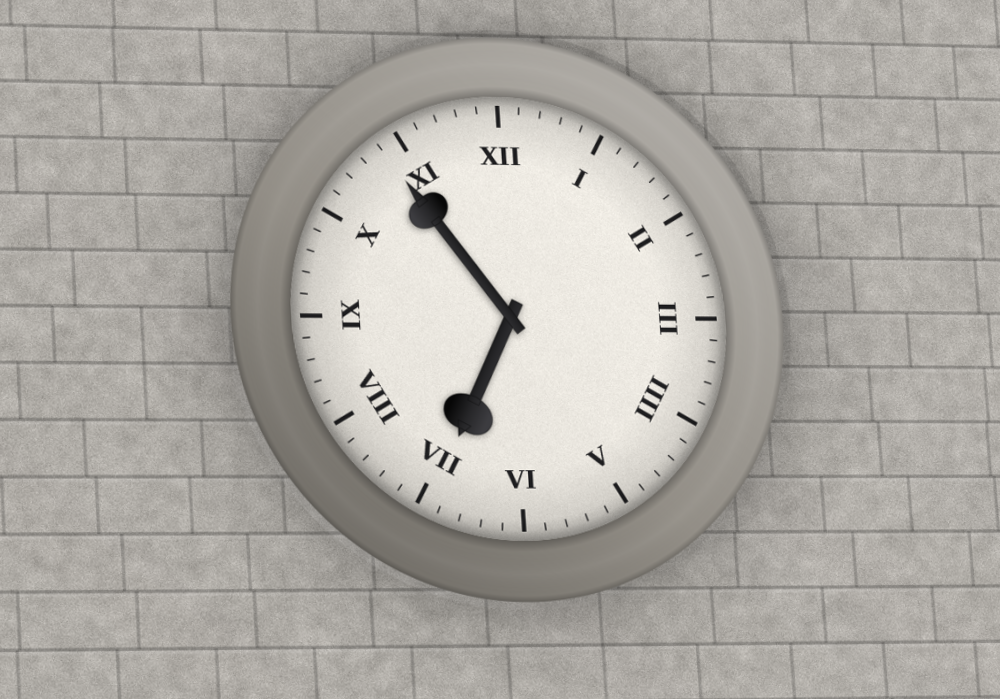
6:54
